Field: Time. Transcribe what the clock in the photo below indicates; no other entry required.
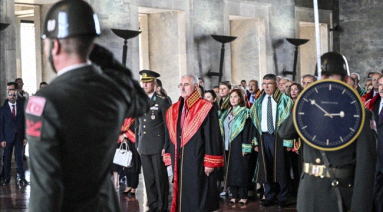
2:51
